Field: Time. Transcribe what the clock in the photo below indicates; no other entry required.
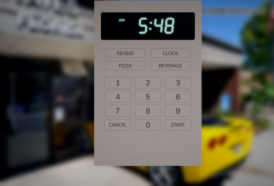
5:48
